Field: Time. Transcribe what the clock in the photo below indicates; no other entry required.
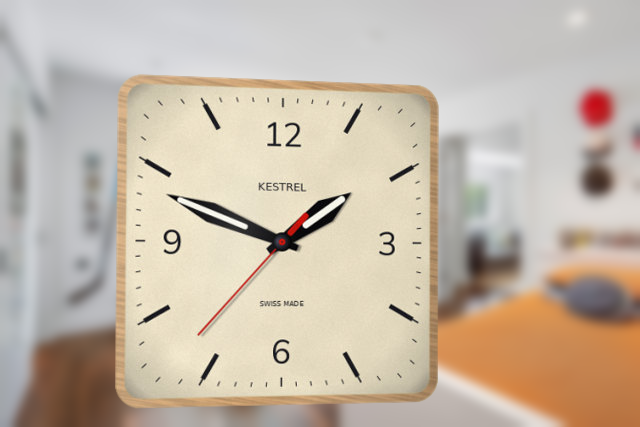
1:48:37
